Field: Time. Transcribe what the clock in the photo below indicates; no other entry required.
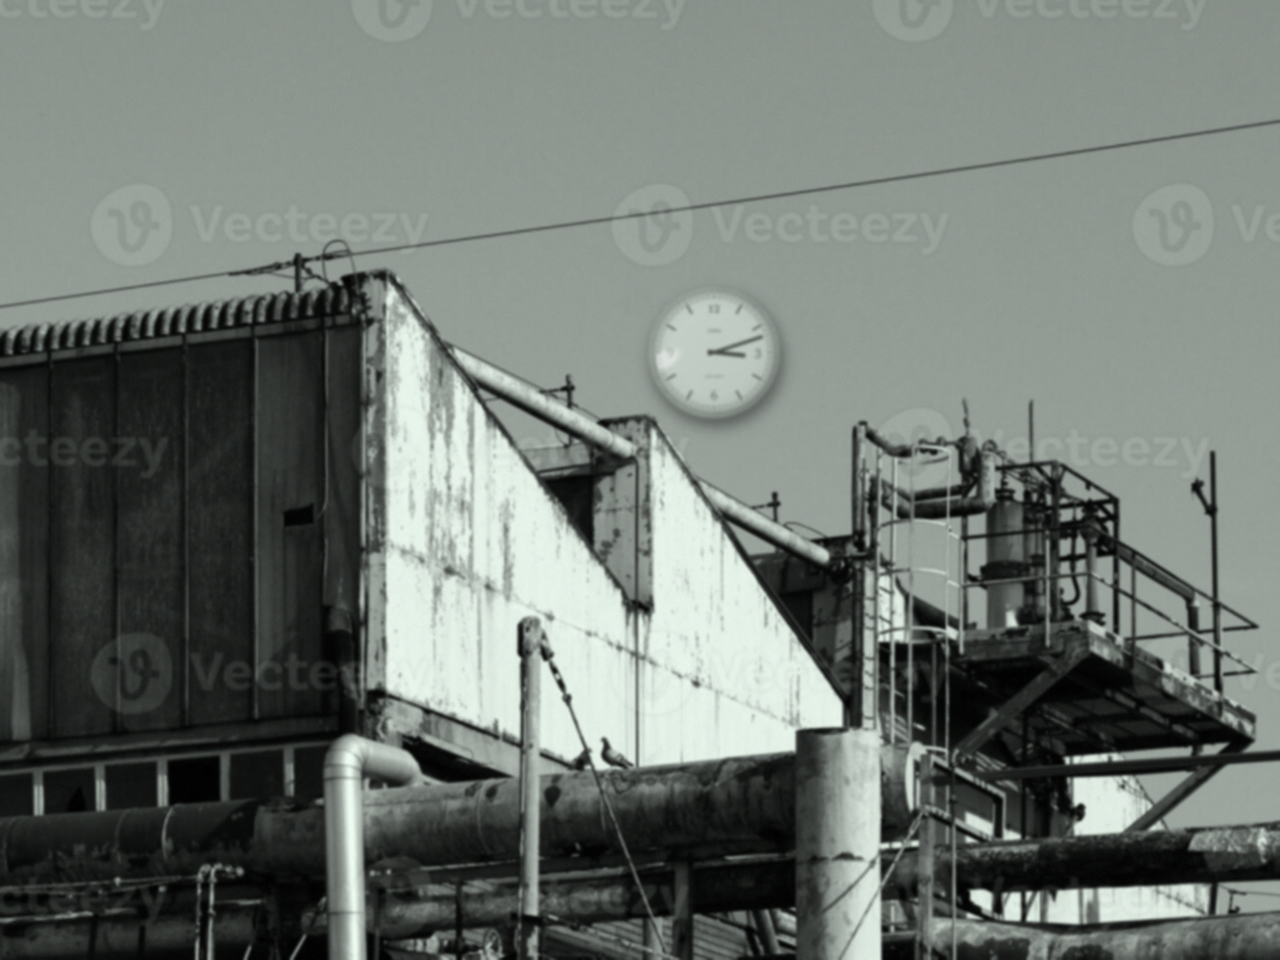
3:12
